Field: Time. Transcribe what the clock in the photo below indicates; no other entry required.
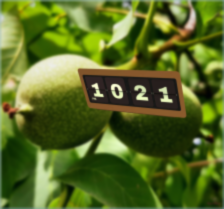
10:21
